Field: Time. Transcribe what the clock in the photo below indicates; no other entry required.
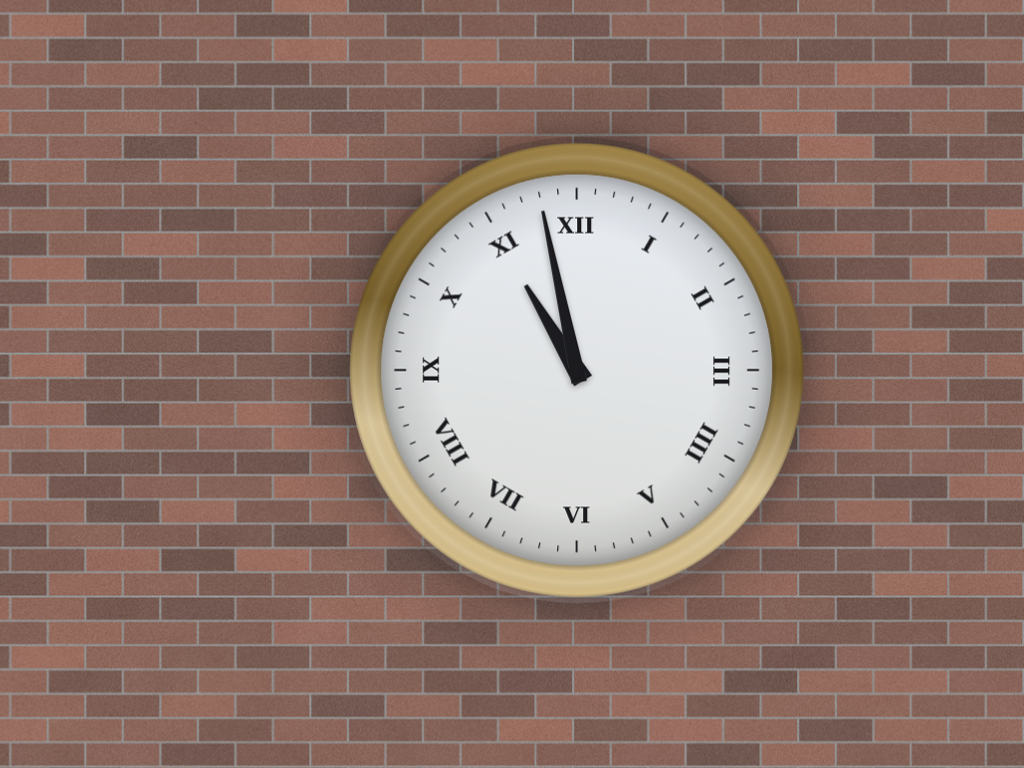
10:58
